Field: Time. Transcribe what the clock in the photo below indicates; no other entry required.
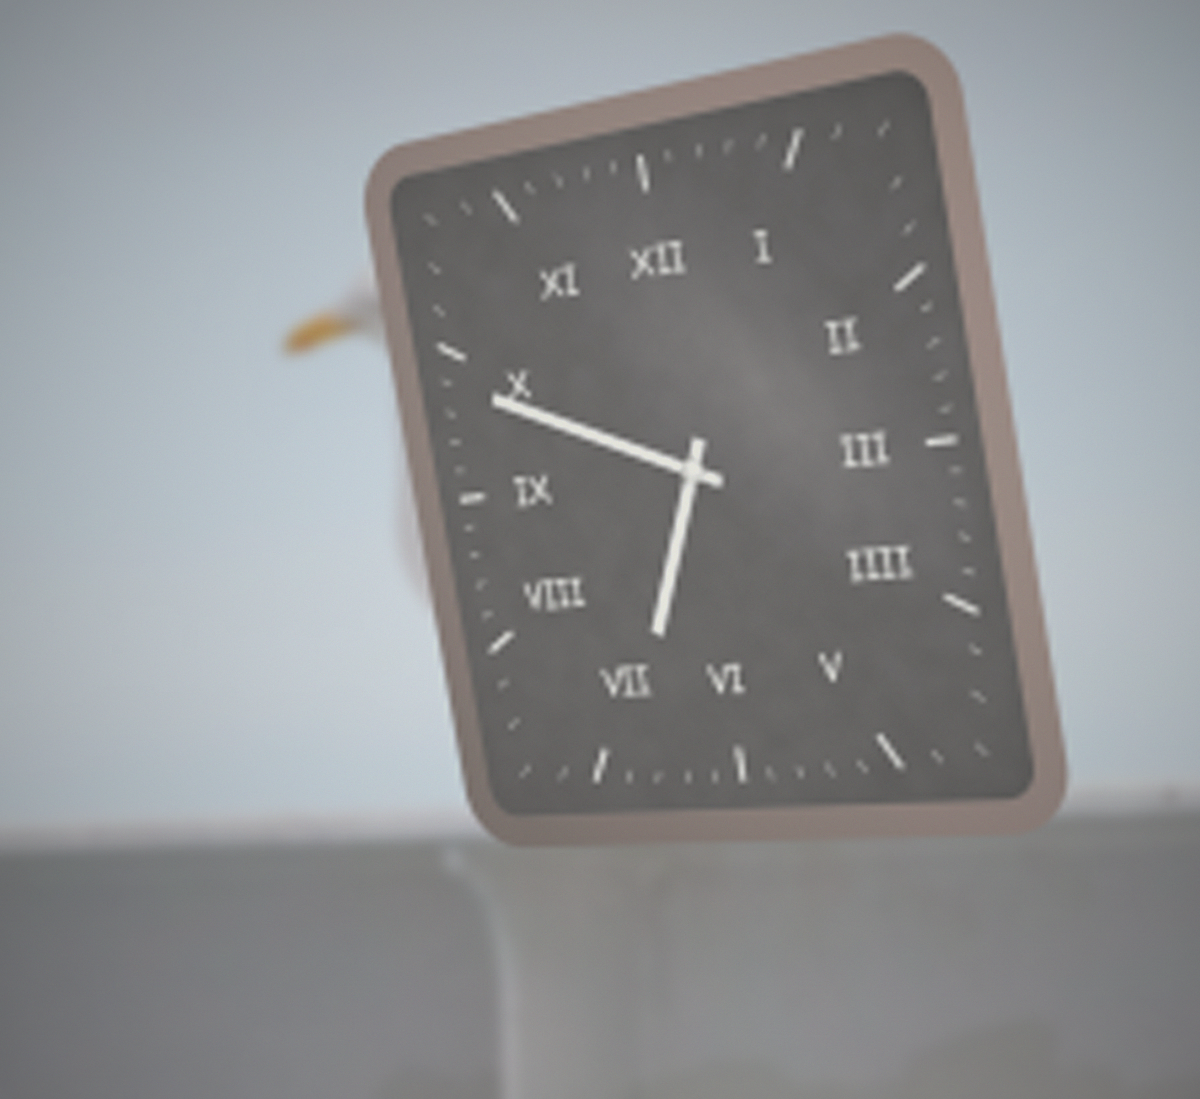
6:49
